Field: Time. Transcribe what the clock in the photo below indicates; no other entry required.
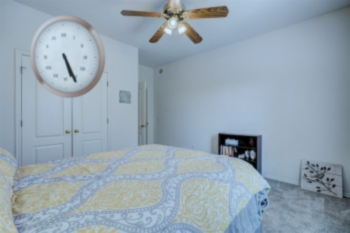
5:26
